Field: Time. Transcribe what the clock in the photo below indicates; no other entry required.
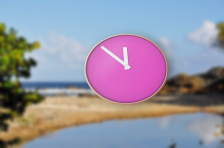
11:52
